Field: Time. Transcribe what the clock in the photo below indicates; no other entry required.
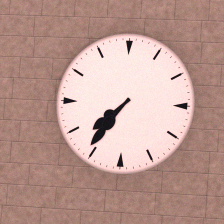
7:36
